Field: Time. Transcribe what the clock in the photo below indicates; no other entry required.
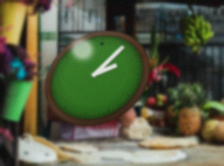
2:06
